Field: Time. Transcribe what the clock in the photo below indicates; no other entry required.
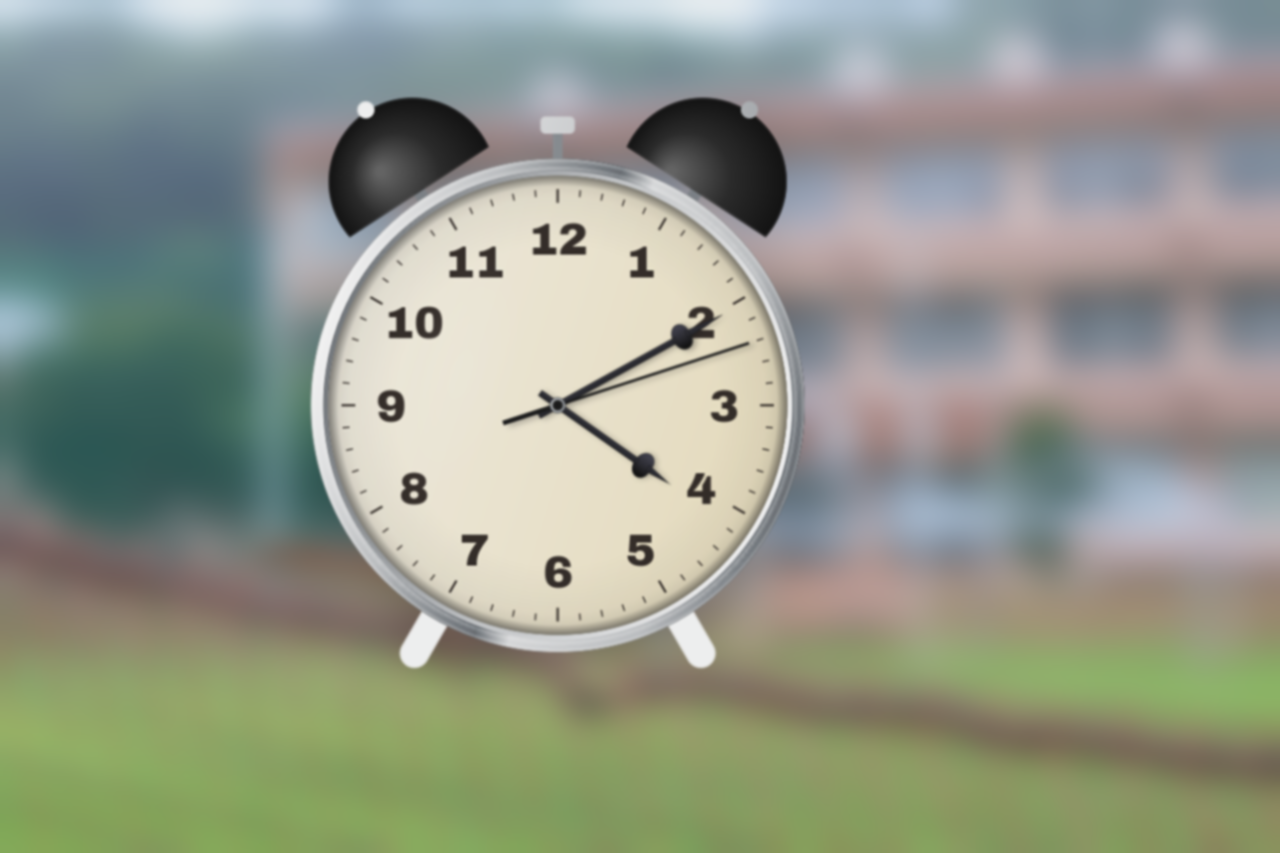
4:10:12
